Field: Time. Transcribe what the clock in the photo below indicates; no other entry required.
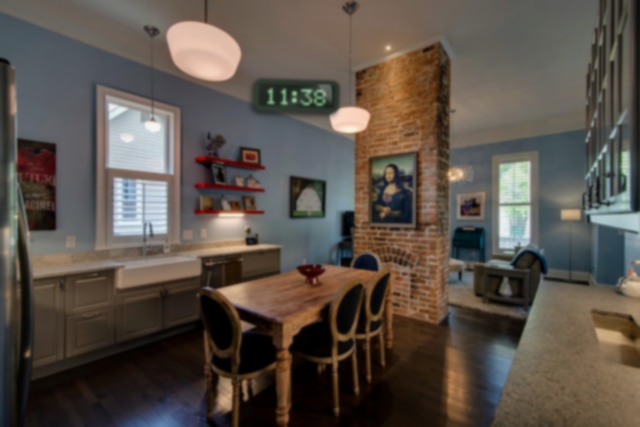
11:38
